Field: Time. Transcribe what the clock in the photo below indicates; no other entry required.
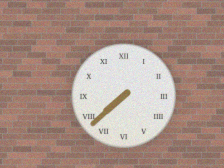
7:38
